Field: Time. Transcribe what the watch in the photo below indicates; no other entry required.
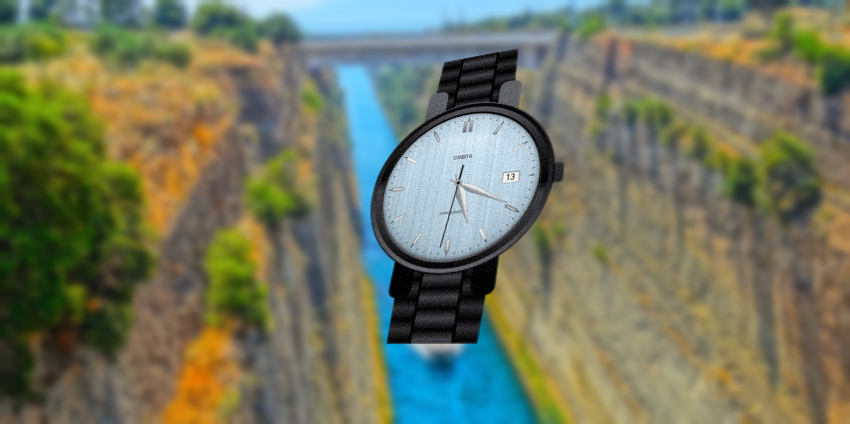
5:19:31
